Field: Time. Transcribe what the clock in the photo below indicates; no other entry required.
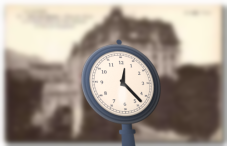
12:23
